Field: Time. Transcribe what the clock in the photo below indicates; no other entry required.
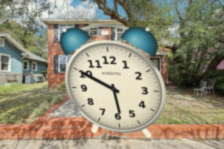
5:50
